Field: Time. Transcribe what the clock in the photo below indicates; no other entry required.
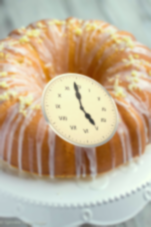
4:59
